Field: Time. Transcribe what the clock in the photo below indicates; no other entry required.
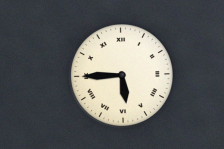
5:45
